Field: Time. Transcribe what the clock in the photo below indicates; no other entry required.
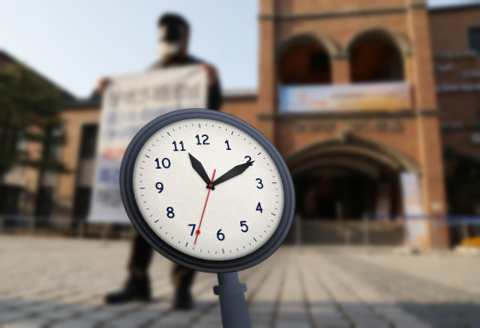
11:10:34
